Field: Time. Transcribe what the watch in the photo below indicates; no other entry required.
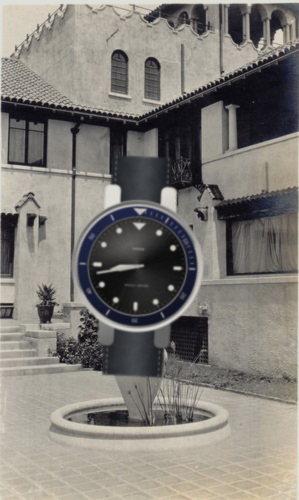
8:43
